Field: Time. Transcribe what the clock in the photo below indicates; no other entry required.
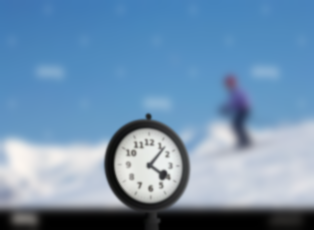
4:07
